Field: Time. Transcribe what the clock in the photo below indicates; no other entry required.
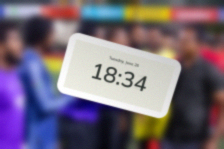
18:34
